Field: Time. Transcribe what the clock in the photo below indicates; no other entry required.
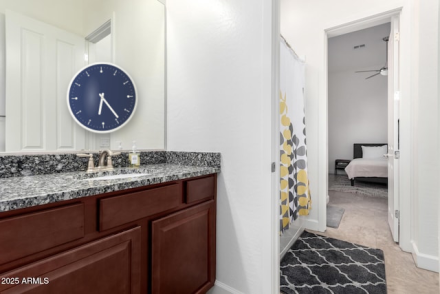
6:24
